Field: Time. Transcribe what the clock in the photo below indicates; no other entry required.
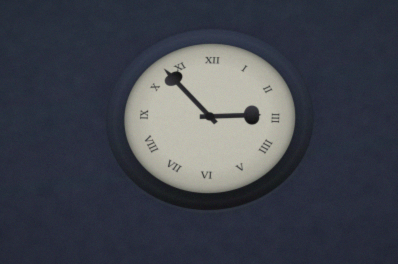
2:53
